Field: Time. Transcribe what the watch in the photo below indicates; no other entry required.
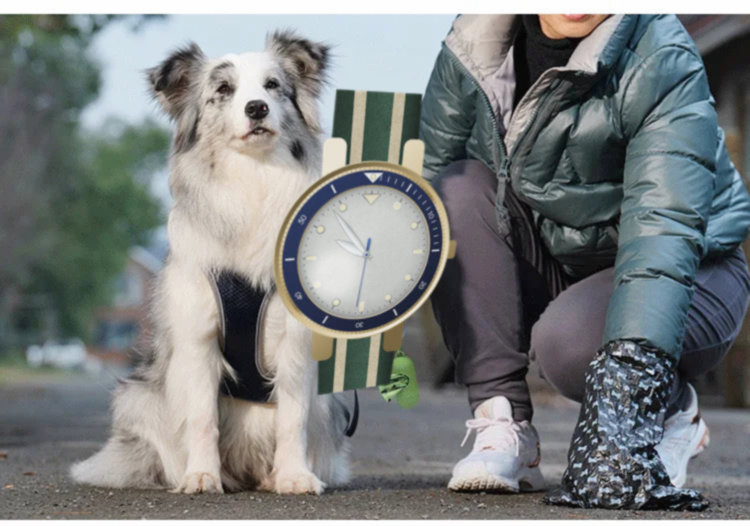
9:53:31
